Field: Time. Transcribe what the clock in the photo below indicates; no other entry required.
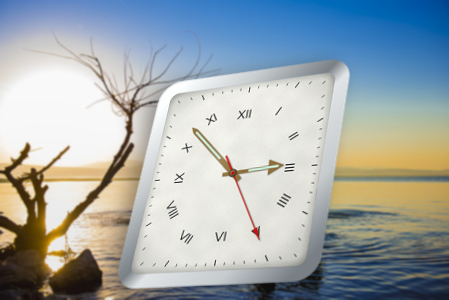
2:52:25
